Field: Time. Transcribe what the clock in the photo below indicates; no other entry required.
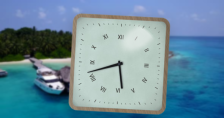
5:42
